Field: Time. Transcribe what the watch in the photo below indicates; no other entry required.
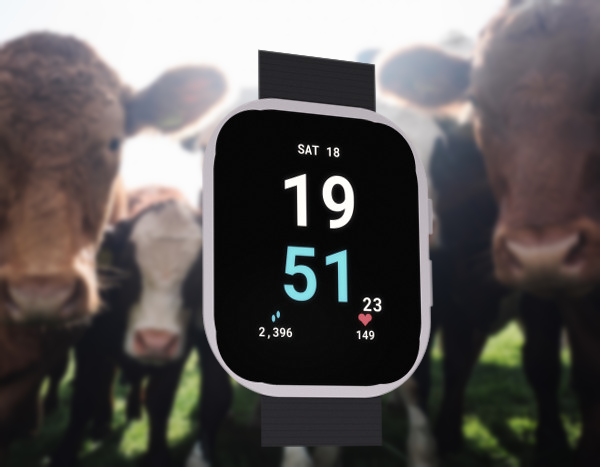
19:51:23
